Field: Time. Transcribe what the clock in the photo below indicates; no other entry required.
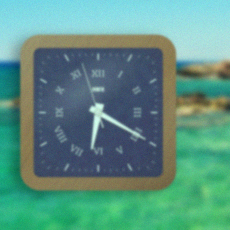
6:19:57
